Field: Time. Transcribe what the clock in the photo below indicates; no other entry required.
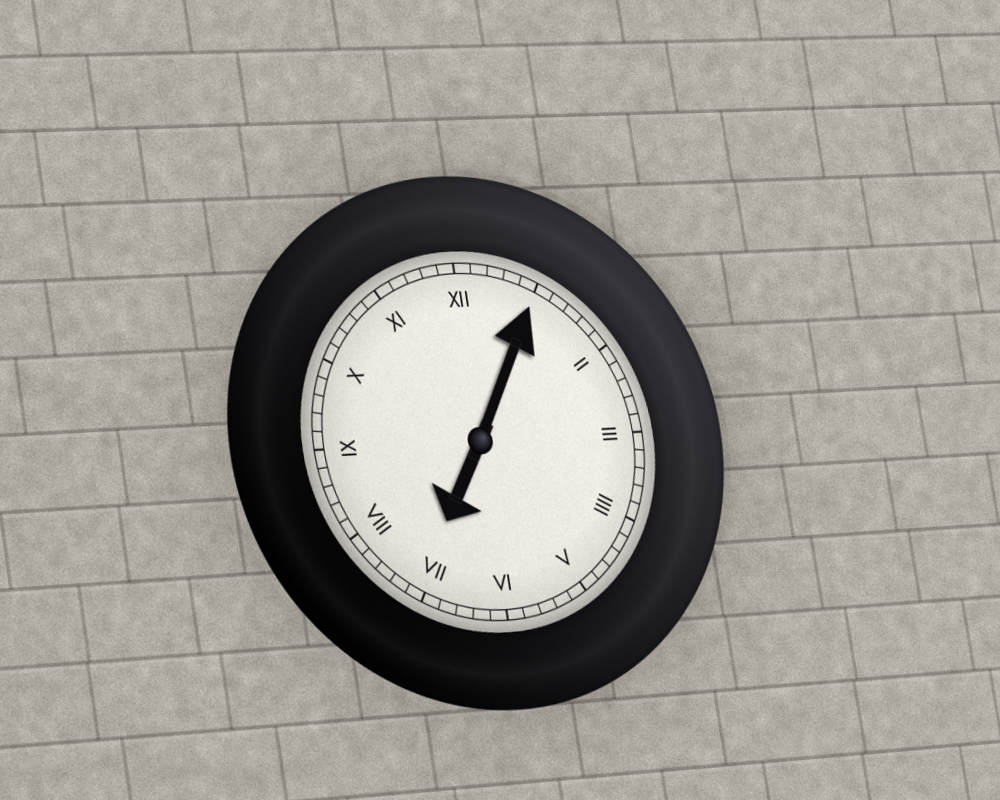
7:05
